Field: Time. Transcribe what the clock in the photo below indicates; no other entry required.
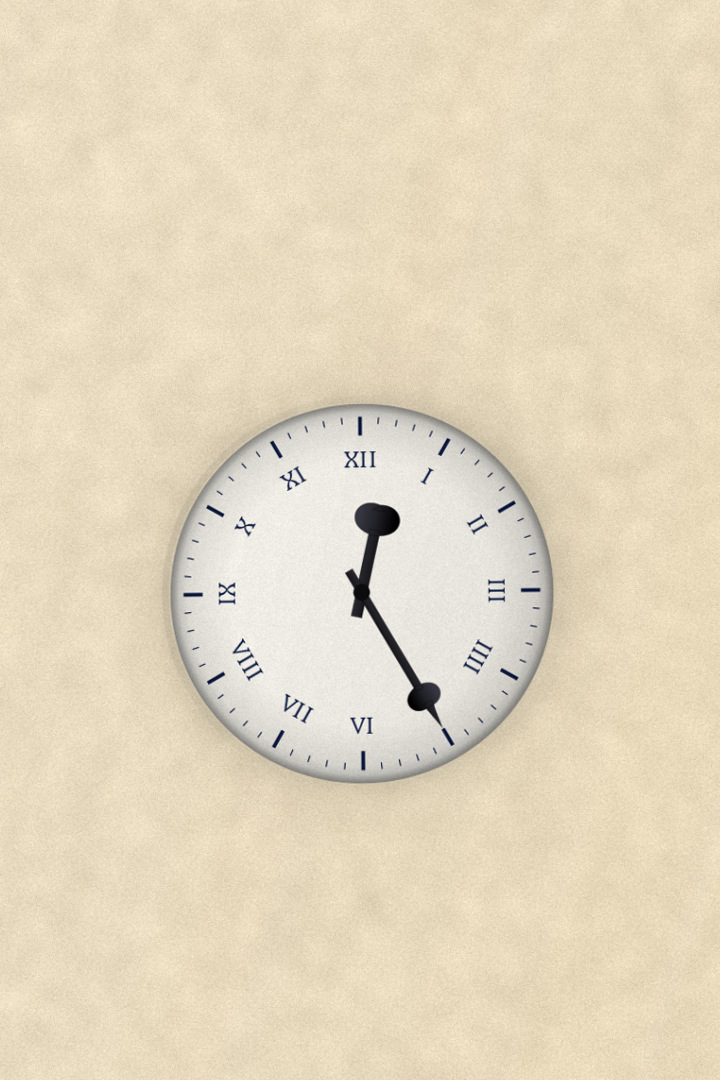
12:25
